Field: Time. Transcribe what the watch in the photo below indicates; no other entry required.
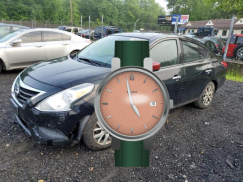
4:58
